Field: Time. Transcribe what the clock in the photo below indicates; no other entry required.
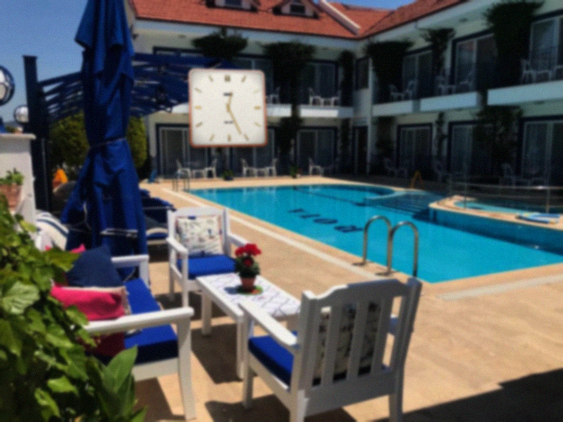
12:26
